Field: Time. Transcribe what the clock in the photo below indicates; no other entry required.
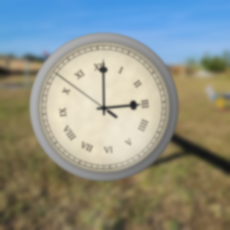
3:00:52
